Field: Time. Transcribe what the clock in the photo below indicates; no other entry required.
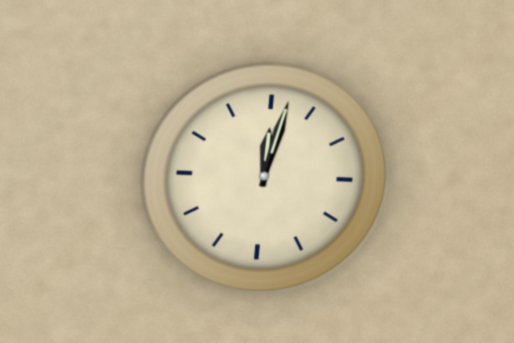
12:02
